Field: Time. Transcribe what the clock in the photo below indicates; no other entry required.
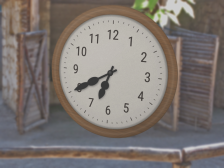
6:40
